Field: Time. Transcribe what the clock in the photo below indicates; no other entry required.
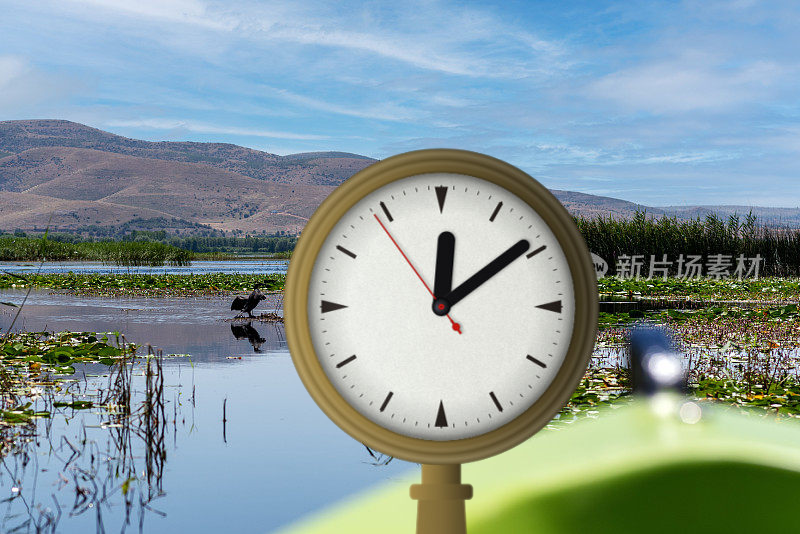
12:08:54
